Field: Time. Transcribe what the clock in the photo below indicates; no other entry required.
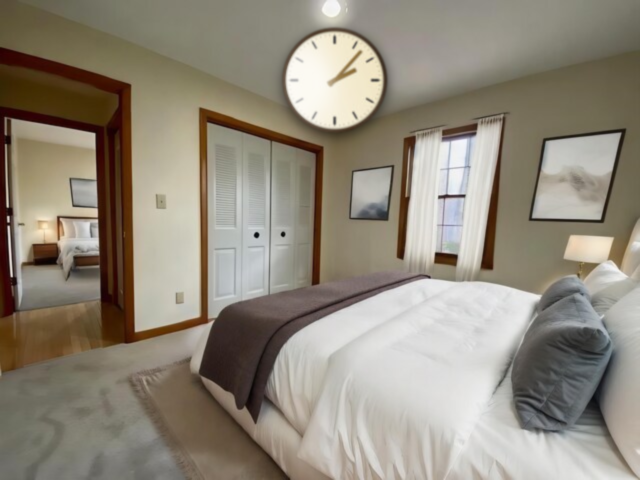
2:07
